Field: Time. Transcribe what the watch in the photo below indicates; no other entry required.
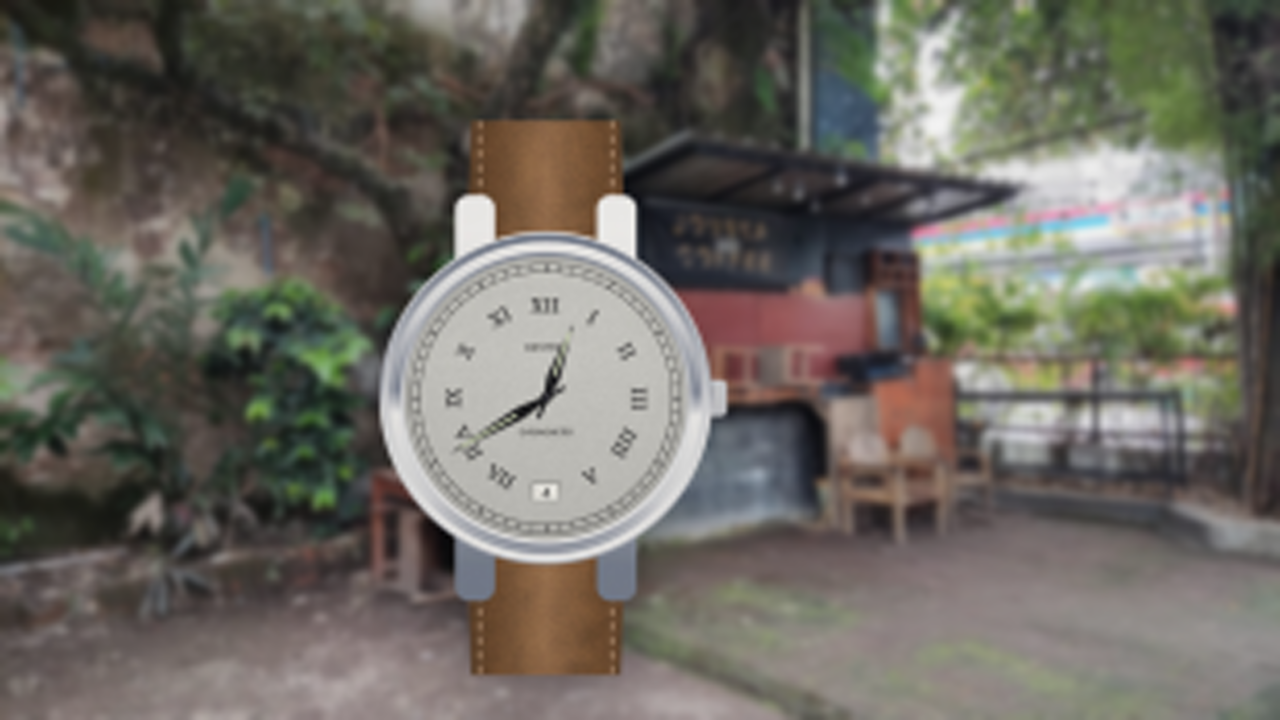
12:40
